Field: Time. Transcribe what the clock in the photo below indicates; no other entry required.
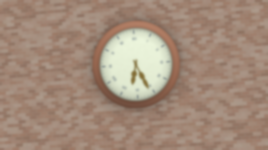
6:26
